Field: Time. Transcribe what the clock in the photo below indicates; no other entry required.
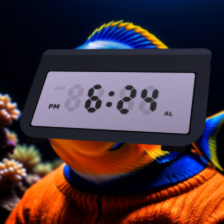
6:24
